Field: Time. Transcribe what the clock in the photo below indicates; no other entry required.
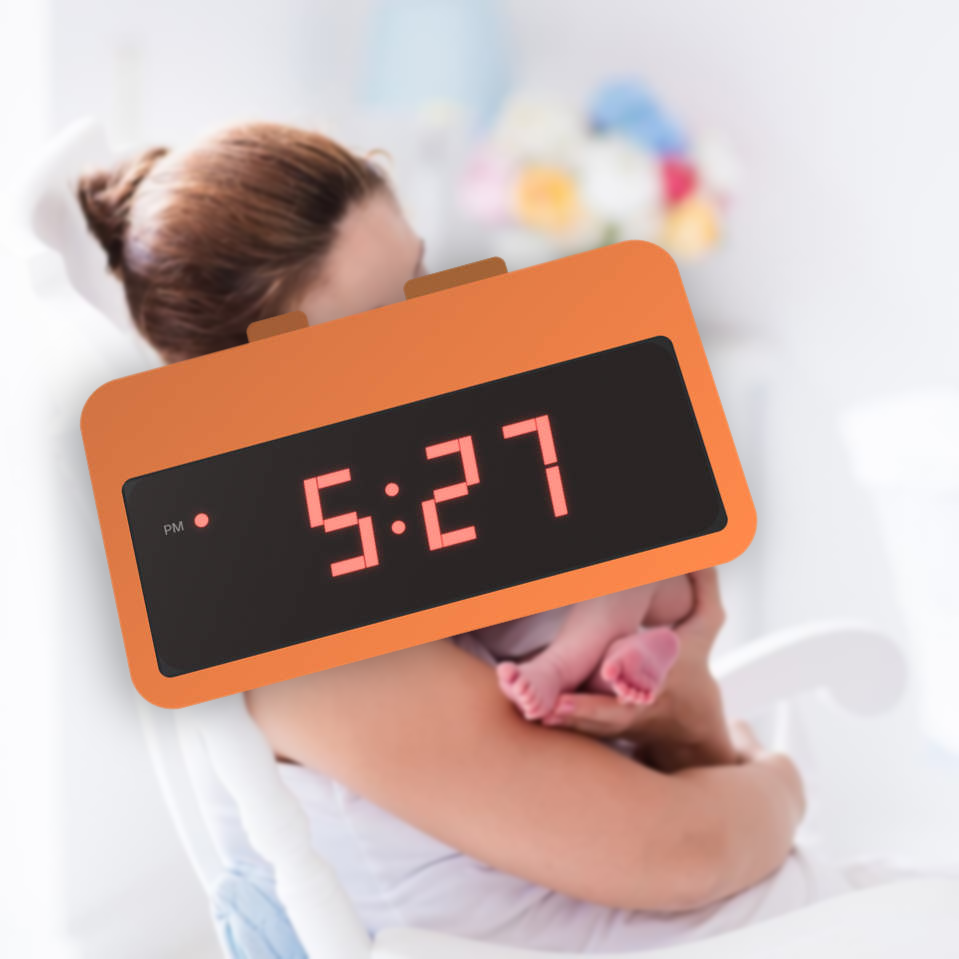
5:27
